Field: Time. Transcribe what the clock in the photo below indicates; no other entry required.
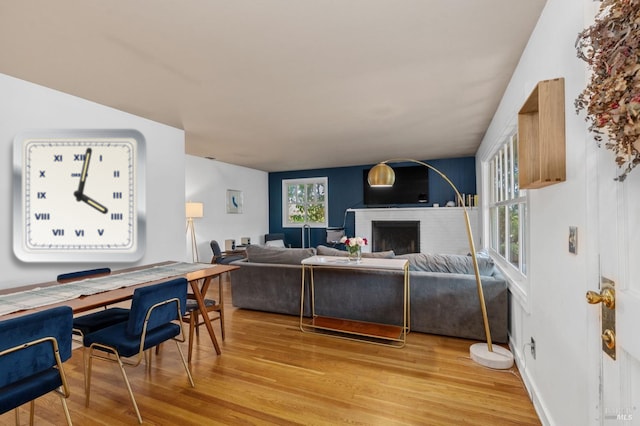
4:02
